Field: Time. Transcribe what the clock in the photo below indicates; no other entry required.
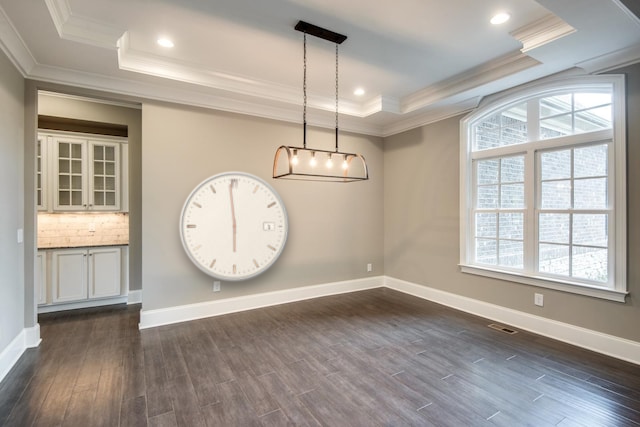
5:59
